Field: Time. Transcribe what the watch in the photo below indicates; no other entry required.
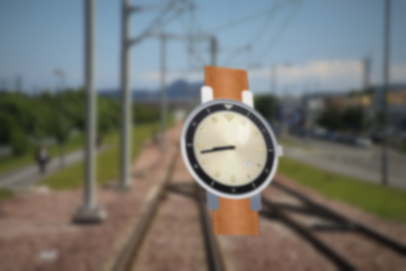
8:43
